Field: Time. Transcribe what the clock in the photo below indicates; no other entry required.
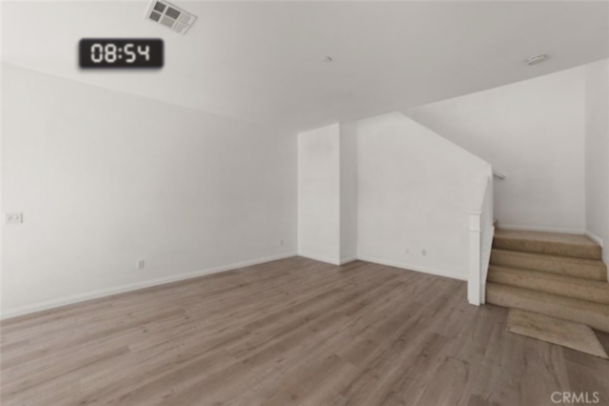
8:54
